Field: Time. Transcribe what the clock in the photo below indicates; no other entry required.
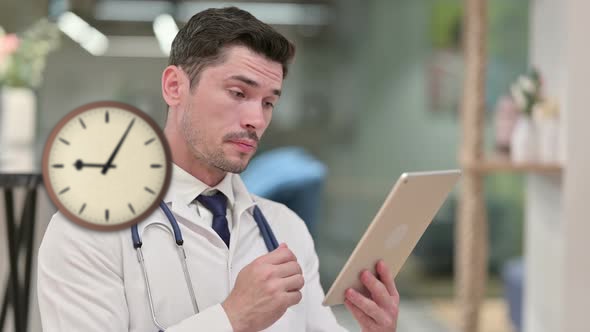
9:05
